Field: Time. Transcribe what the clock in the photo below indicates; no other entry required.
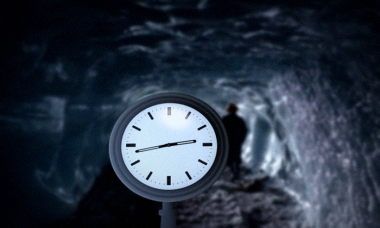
2:43
